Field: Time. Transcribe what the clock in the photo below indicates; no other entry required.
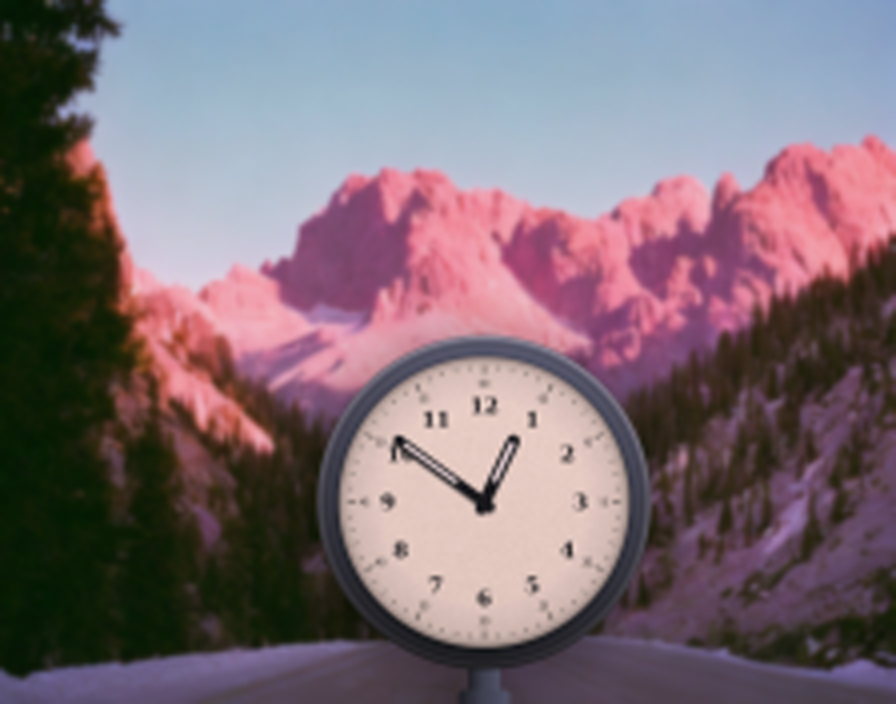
12:51
